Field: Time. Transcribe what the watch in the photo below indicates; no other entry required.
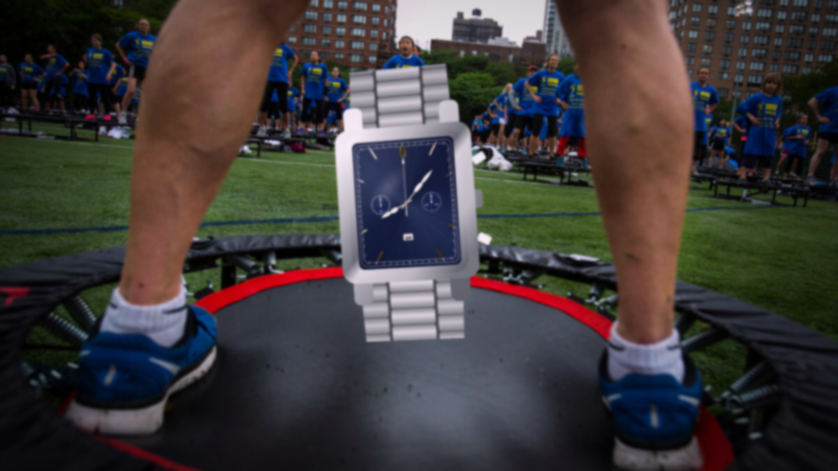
8:07
